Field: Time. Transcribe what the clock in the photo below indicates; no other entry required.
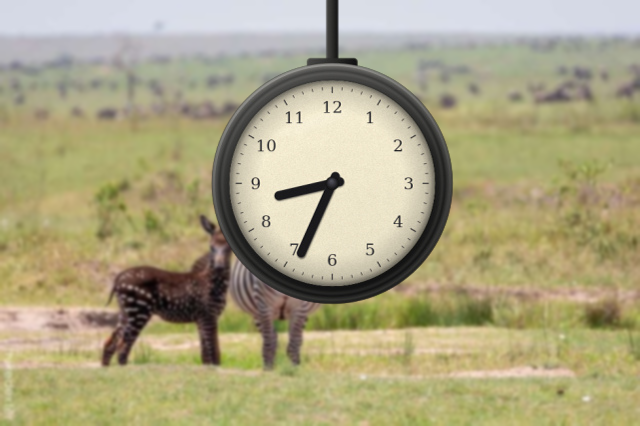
8:34
